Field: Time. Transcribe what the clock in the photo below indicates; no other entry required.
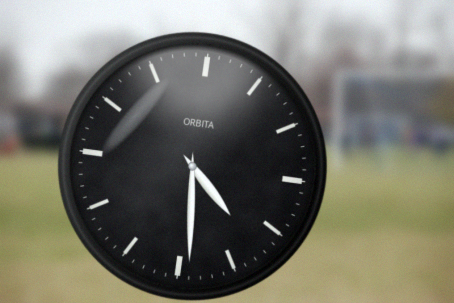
4:29
